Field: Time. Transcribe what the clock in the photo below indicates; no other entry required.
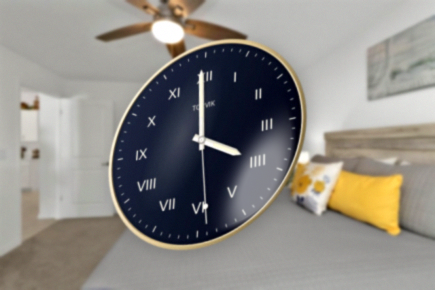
3:59:29
